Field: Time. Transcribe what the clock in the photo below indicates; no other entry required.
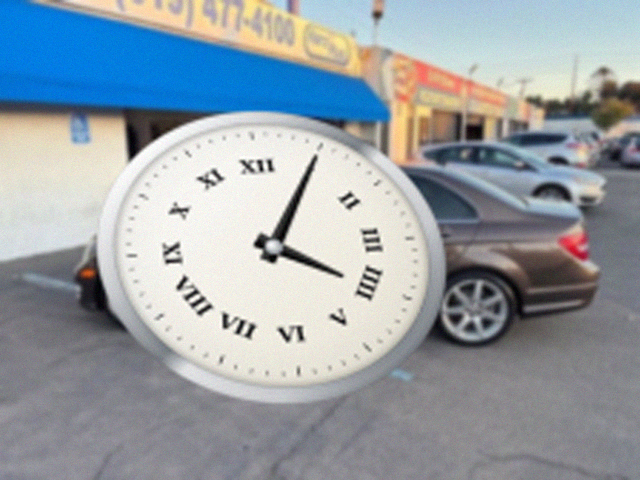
4:05
